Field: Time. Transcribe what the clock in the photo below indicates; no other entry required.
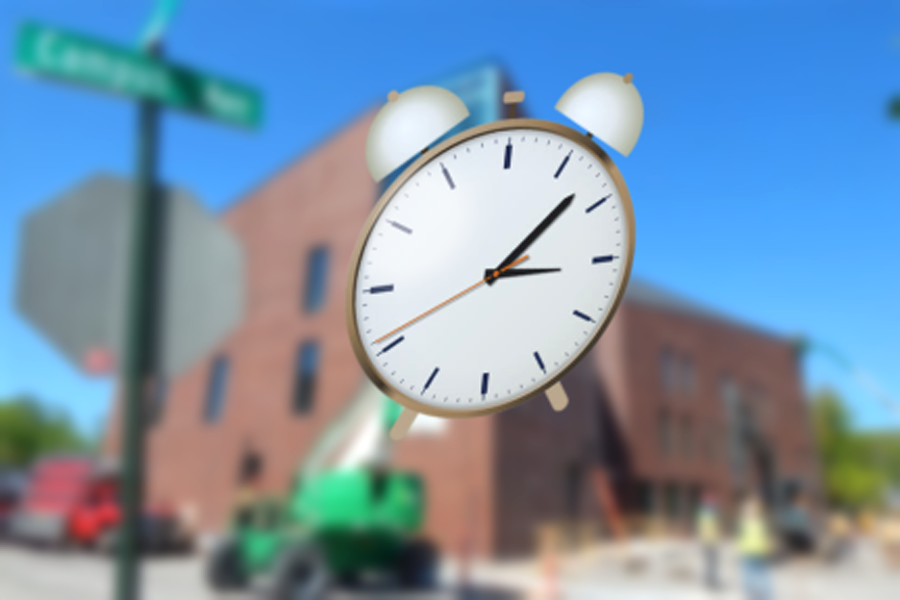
3:07:41
